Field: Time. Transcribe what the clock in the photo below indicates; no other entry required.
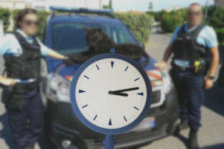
3:13
